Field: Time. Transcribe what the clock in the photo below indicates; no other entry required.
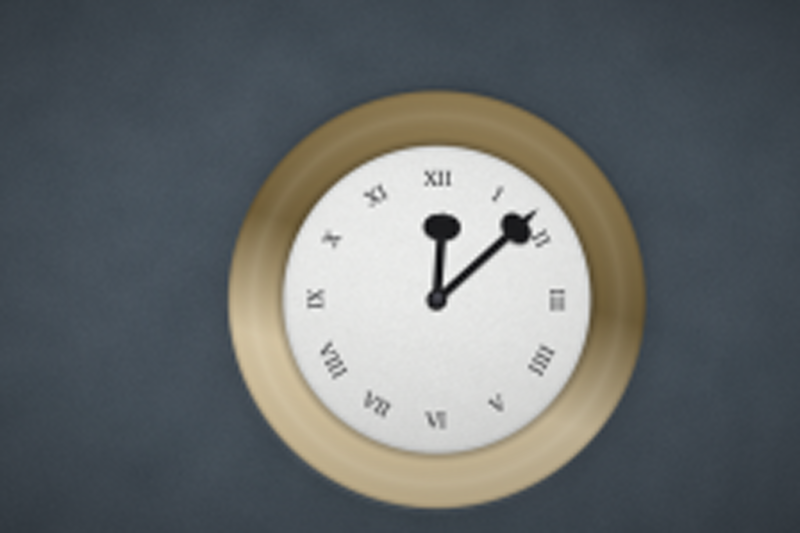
12:08
